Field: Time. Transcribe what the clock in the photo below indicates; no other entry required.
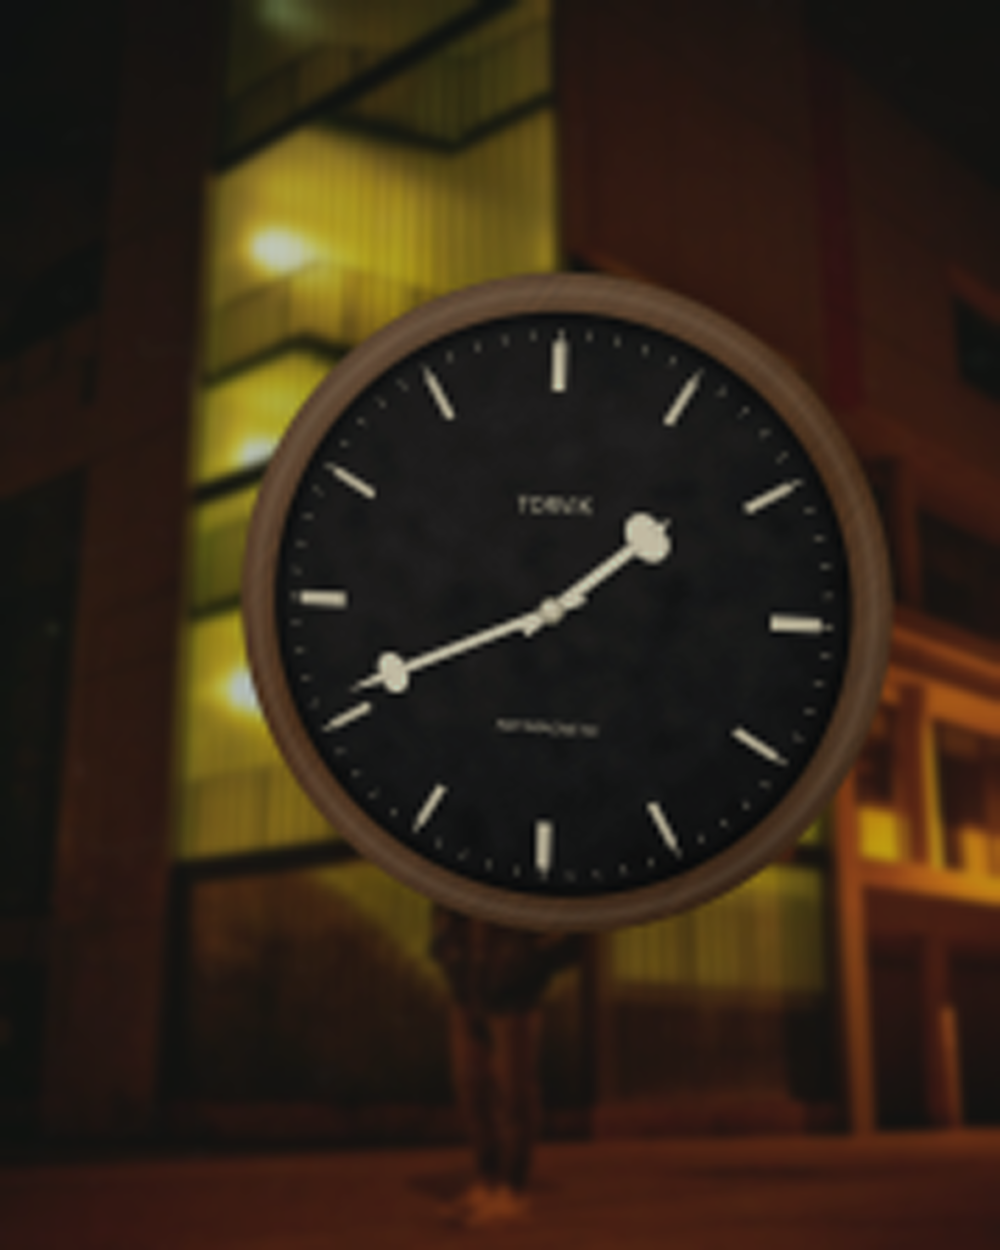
1:41
